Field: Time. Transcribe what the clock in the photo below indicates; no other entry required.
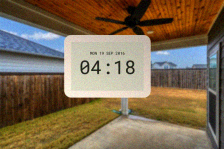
4:18
